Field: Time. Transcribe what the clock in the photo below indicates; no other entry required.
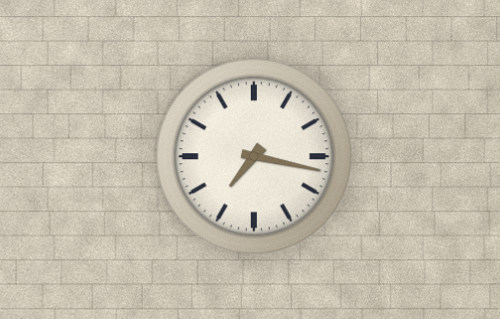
7:17
